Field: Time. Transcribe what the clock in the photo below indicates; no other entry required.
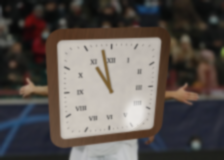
10:58
